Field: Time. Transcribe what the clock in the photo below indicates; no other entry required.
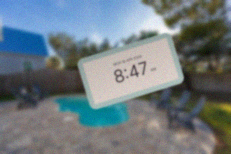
8:47
